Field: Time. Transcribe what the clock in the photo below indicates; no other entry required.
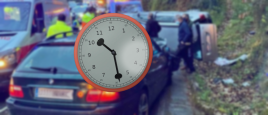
10:29
